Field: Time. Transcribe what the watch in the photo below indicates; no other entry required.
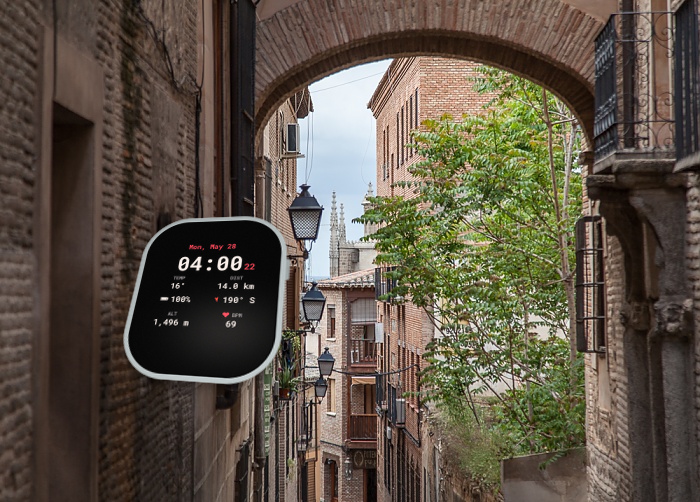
4:00:22
